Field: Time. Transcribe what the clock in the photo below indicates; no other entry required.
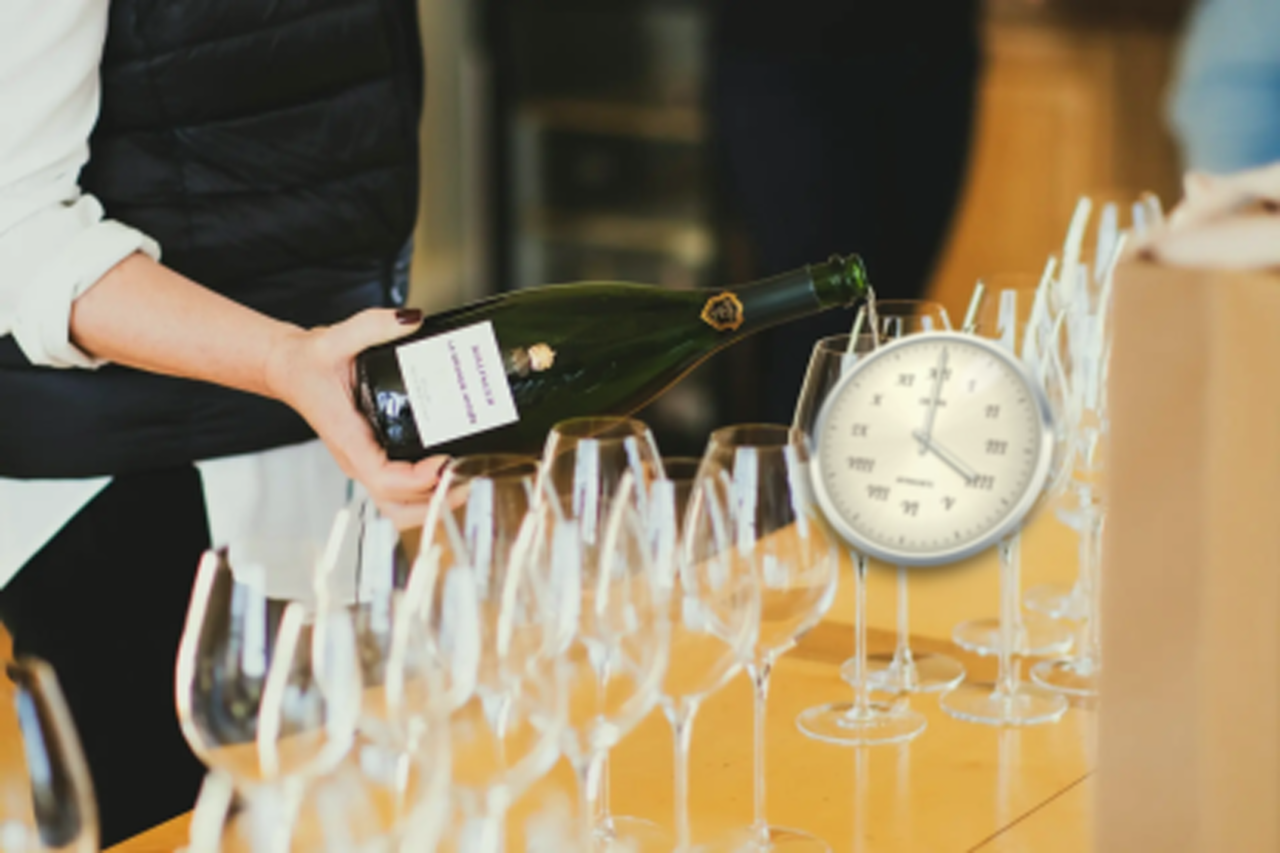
4:00
